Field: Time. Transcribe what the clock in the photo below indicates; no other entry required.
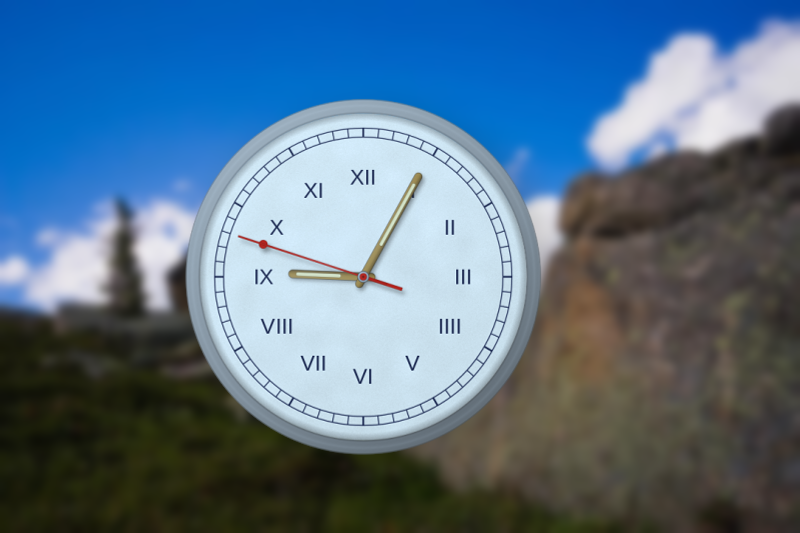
9:04:48
